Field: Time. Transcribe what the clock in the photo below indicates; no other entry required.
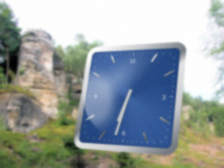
6:32
